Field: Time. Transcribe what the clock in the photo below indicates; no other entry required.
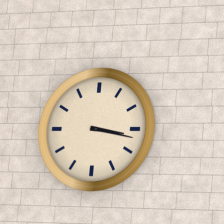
3:17
